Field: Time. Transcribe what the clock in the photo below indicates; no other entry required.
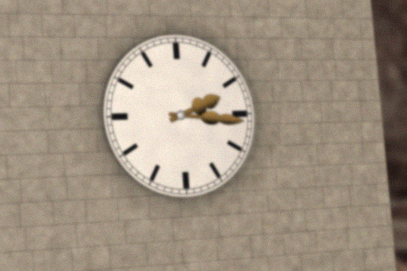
2:16
